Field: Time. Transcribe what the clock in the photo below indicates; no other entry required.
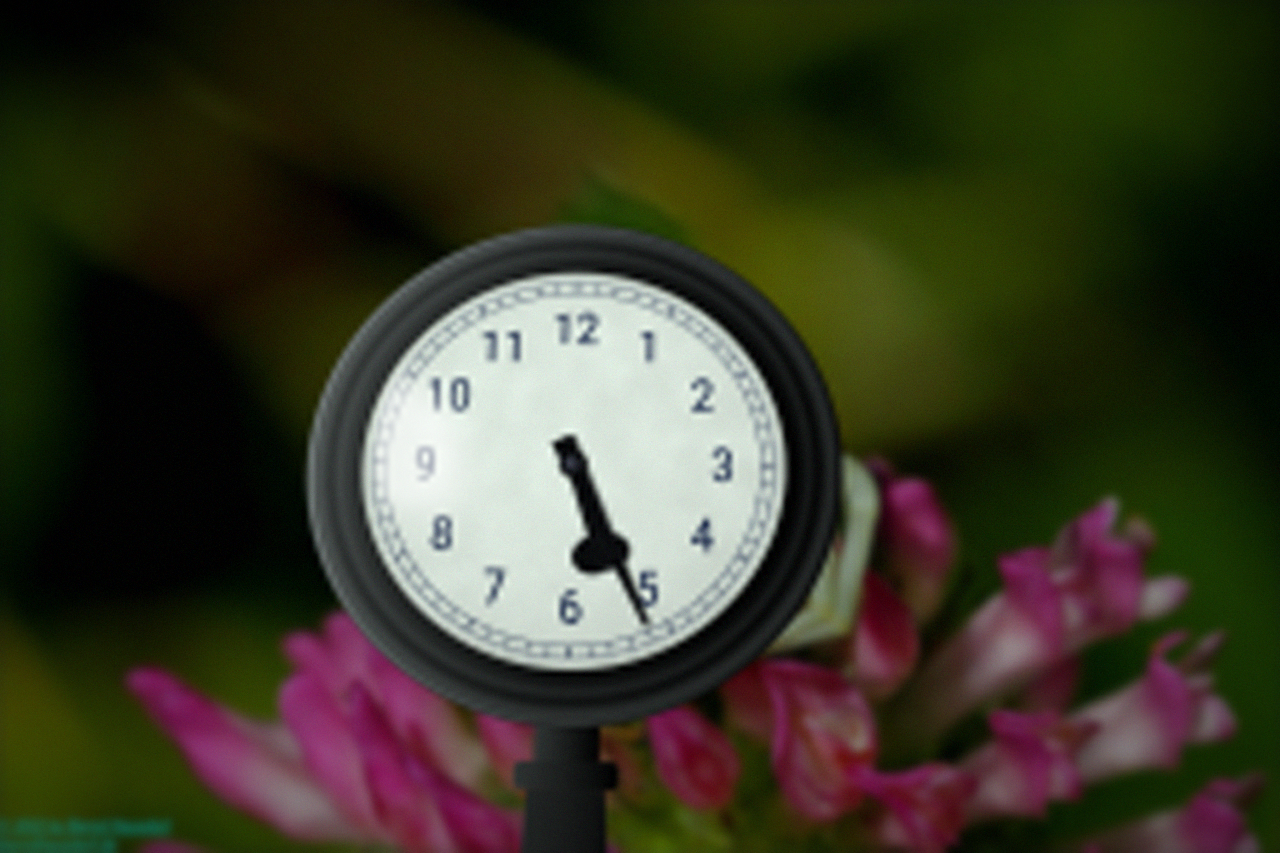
5:26
